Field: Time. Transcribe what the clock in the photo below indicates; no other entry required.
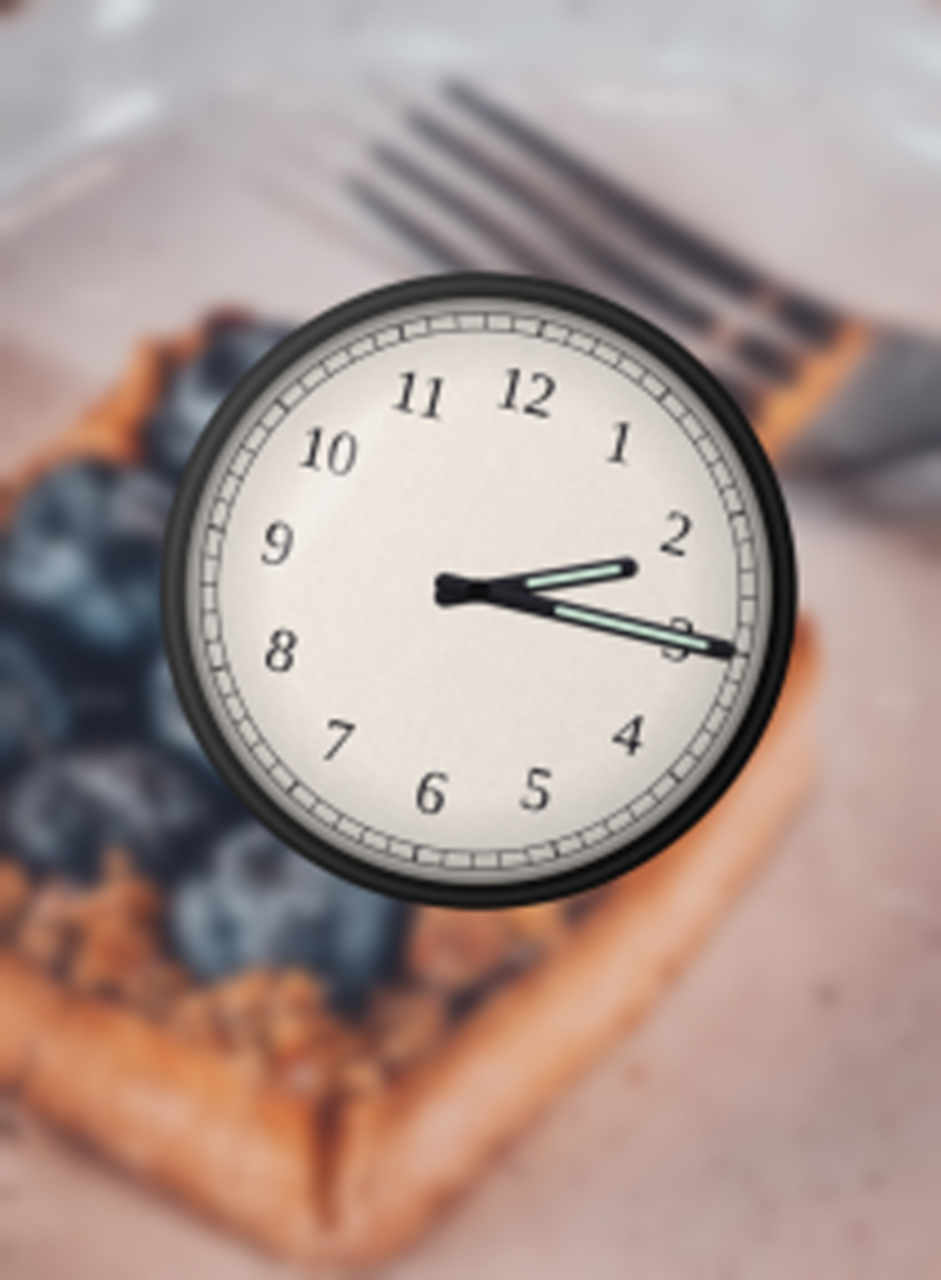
2:15
